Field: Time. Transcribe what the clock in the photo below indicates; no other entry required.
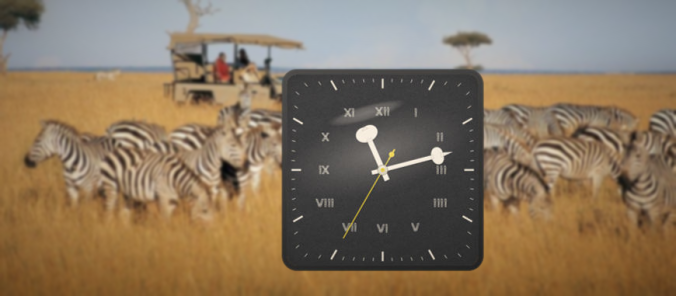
11:12:35
